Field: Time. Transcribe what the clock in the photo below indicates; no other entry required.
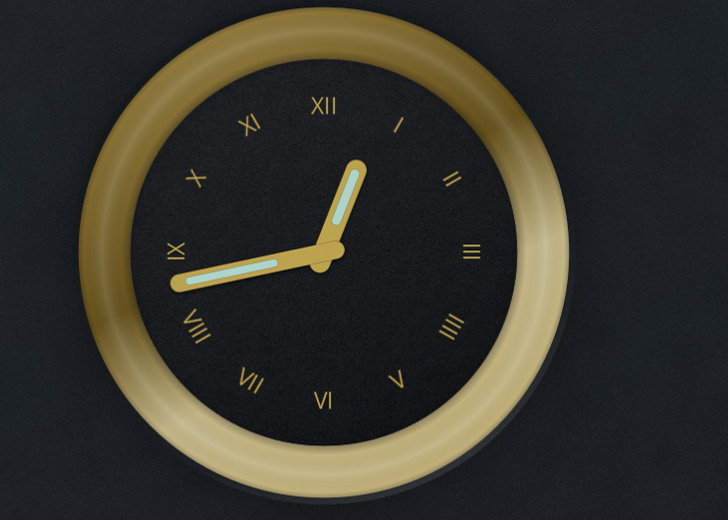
12:43
